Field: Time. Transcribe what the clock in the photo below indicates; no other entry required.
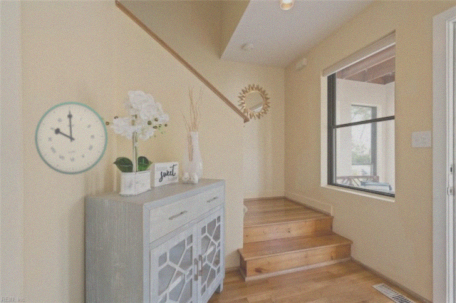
10:00
